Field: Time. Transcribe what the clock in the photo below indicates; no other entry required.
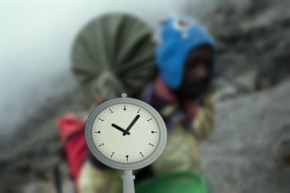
10:06
